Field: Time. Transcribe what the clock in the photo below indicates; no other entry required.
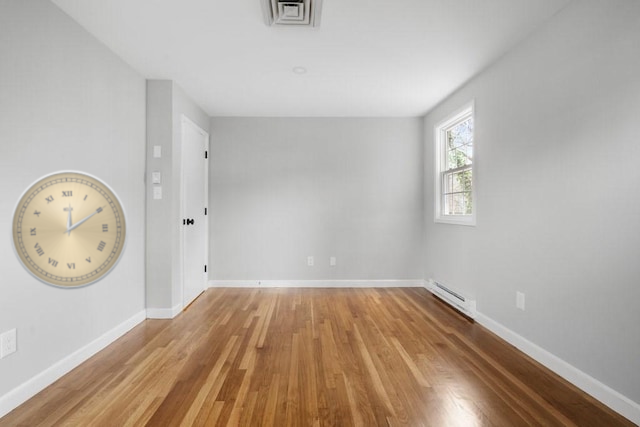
12:10
